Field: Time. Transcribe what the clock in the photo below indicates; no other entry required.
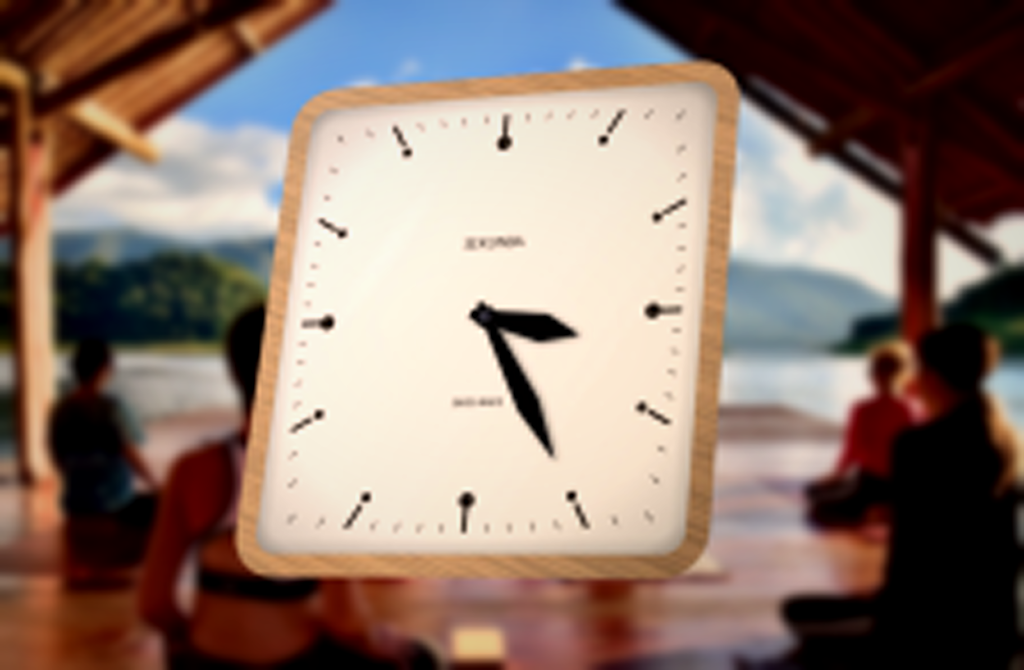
3:25
